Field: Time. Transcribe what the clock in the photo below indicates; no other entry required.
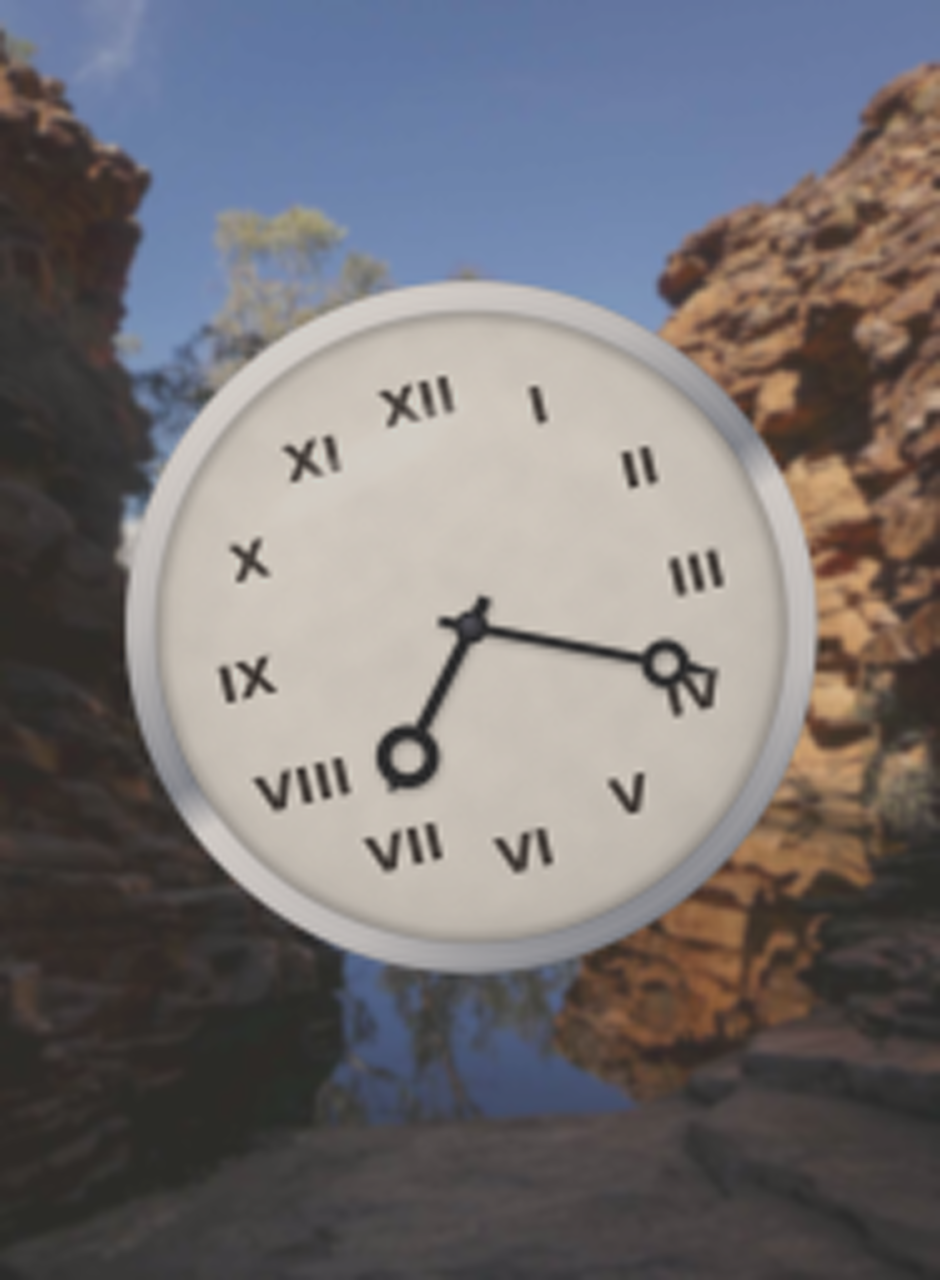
7:19
